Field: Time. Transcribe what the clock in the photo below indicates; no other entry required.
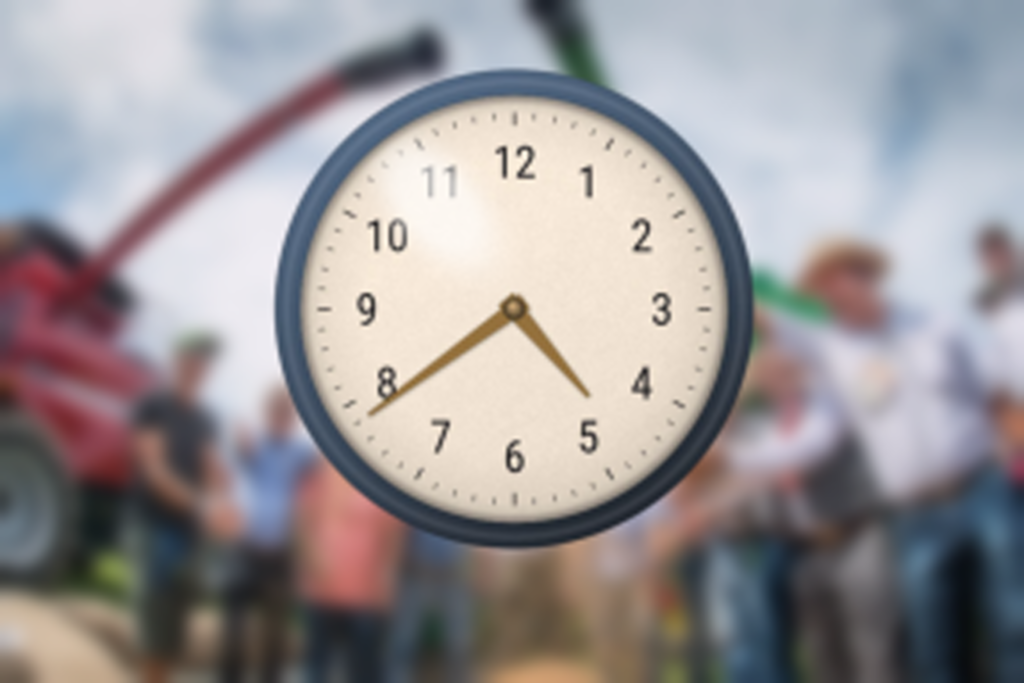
4:39
